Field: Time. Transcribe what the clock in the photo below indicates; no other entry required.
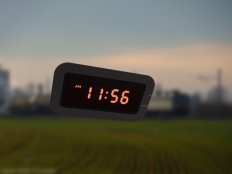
11:56
